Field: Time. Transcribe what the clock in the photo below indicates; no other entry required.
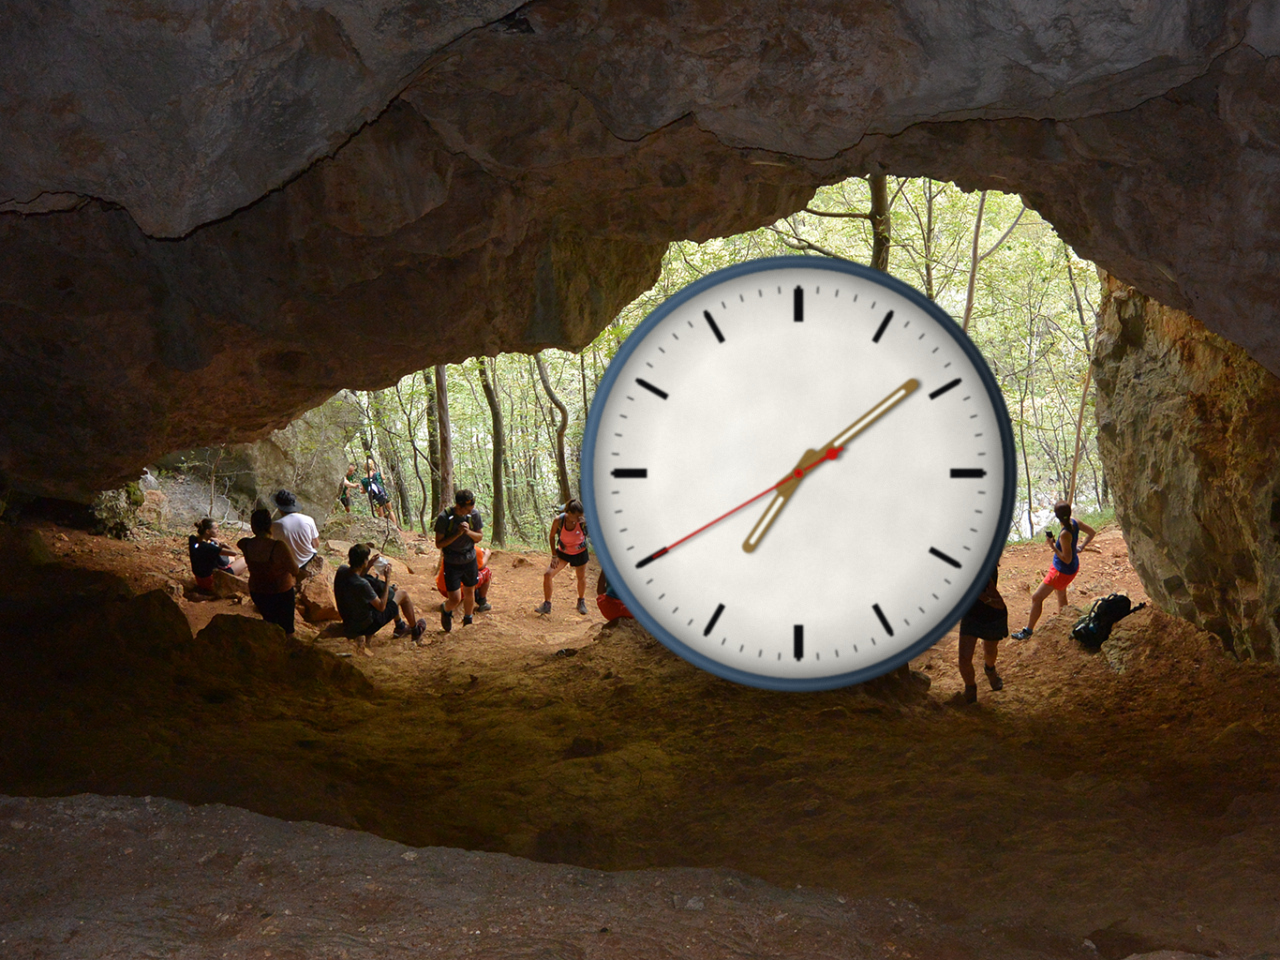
7:08:40
